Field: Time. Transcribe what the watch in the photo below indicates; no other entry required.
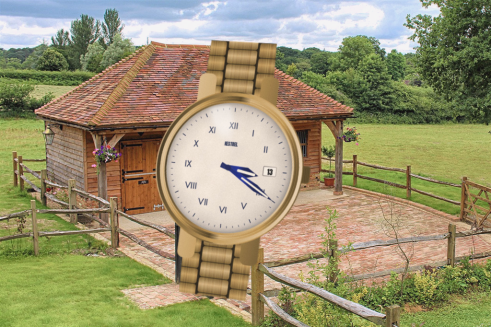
3:20
